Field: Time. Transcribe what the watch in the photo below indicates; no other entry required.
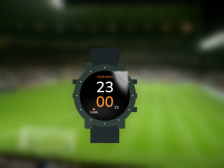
23:00
